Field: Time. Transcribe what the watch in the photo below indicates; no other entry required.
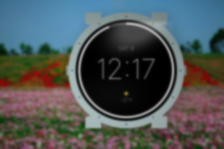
12:17
